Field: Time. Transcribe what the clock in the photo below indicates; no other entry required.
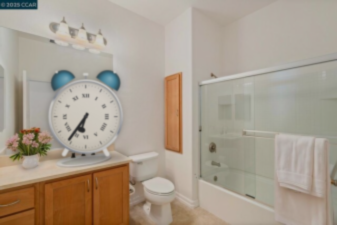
6:36
